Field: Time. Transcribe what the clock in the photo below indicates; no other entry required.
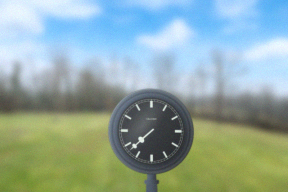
7:38
